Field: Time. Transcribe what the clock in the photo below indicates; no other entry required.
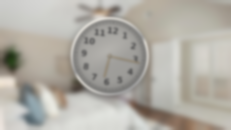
6:16
